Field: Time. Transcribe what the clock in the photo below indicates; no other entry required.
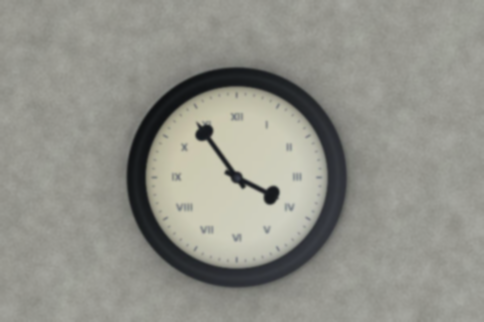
3:54
